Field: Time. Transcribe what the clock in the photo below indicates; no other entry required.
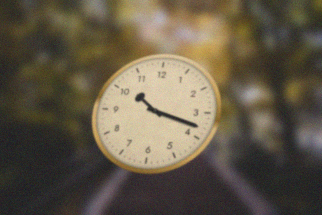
10:18
